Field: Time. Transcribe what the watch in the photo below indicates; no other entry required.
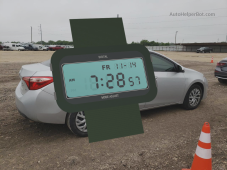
7:28:57
